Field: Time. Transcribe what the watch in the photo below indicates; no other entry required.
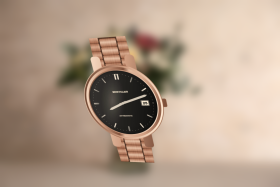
8:12
